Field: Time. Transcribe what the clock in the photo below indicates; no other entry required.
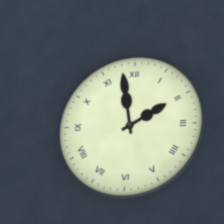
1:58
